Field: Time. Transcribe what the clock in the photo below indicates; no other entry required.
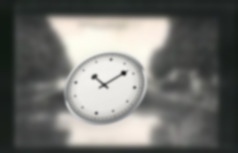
10:08
